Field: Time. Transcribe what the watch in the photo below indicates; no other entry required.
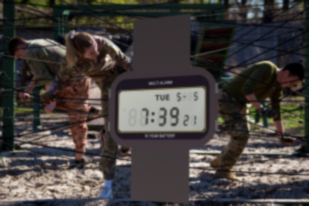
7:39:21
